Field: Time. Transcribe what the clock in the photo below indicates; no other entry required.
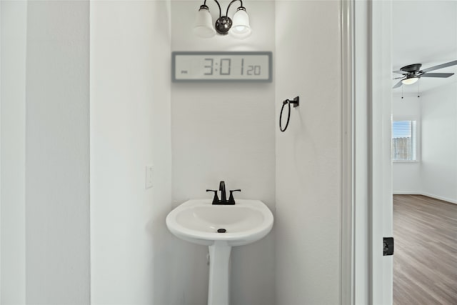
3:01:20
